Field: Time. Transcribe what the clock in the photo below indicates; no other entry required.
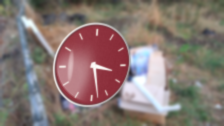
3:28
